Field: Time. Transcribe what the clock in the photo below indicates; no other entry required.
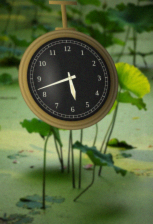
5:42
